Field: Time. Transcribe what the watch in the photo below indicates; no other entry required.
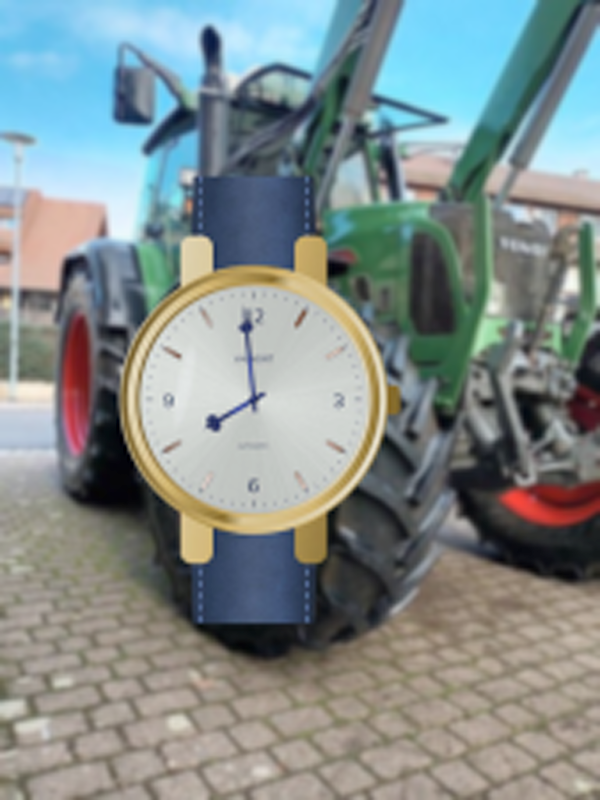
7:59
